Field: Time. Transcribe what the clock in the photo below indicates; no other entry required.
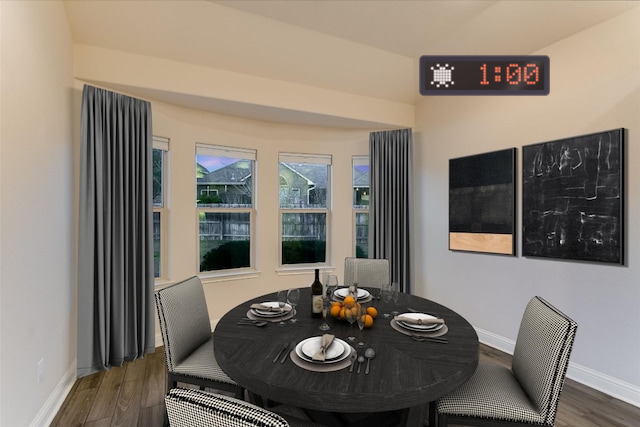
1:00
